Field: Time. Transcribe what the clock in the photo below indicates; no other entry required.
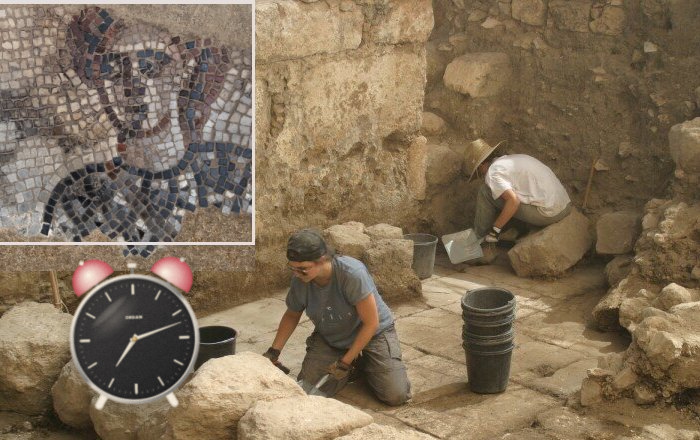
7:12
